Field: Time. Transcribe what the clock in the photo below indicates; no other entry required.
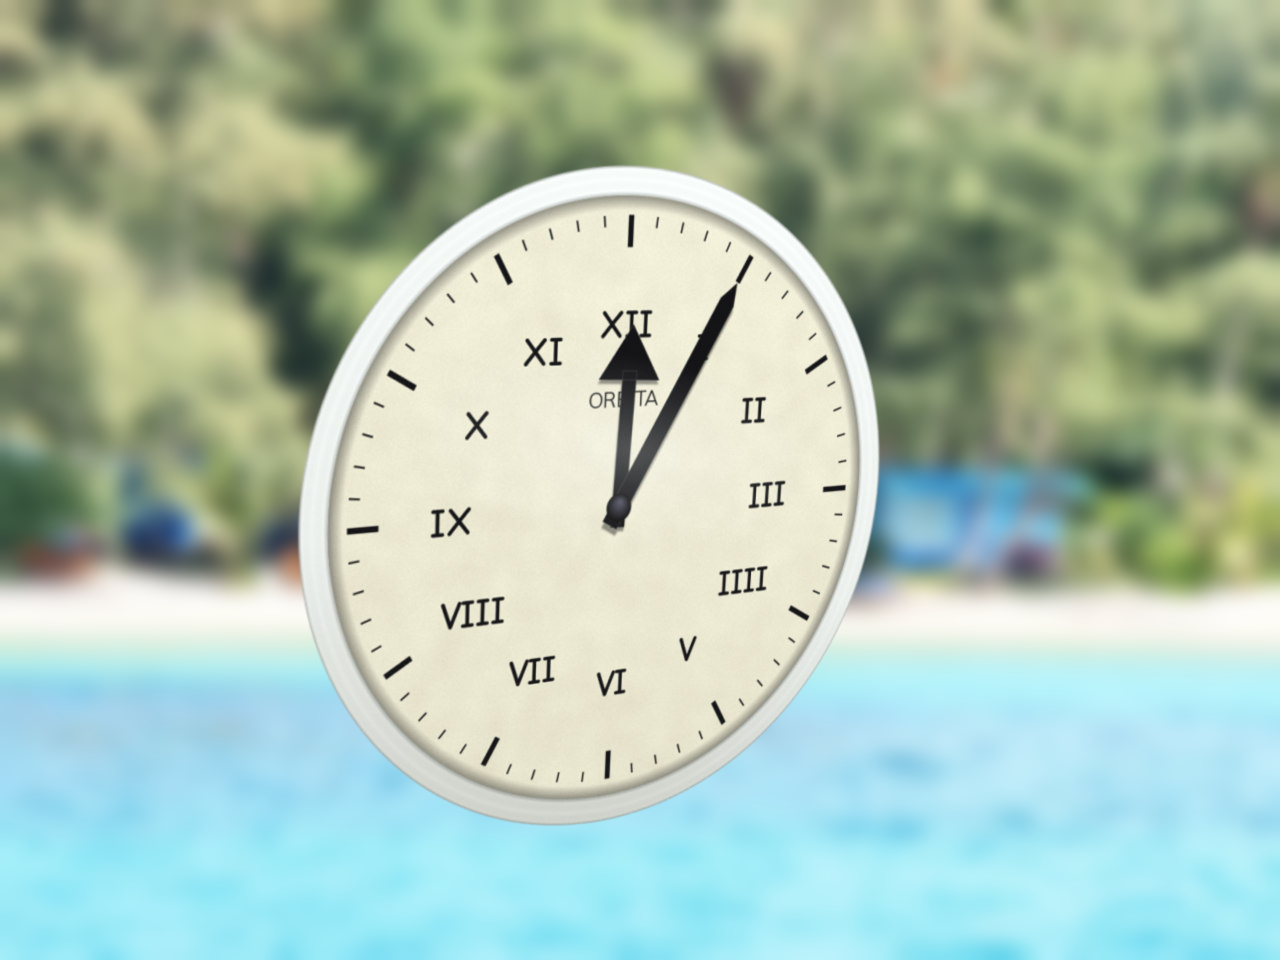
12:05
